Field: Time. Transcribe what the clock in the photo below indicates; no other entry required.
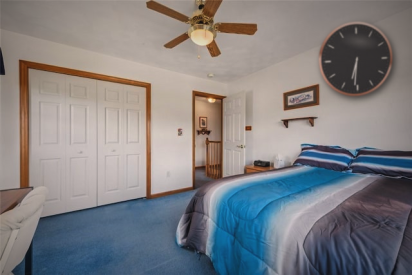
6:31
